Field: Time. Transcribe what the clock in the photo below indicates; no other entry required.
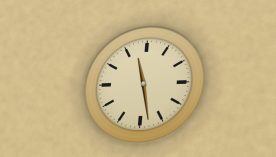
11:28
